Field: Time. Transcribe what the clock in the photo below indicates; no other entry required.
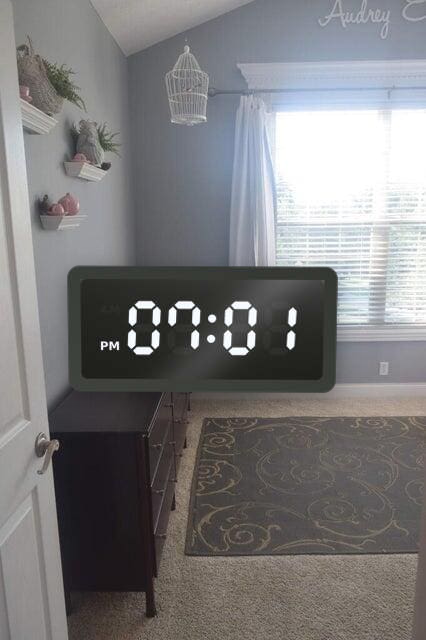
7:01
